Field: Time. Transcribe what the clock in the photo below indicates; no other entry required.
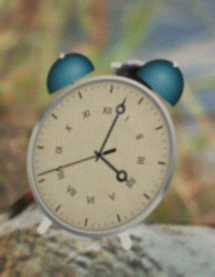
4:02:41
